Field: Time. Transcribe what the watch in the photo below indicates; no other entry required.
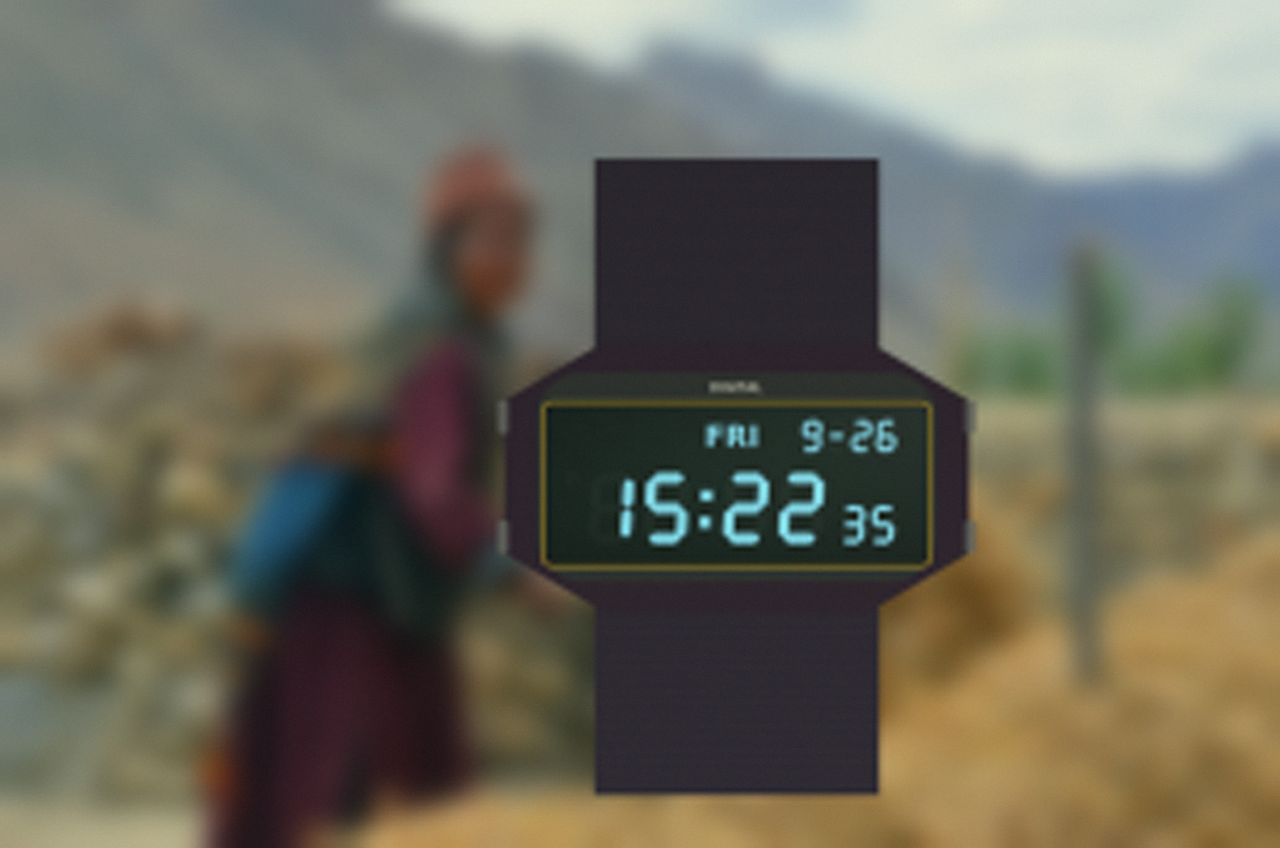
15:22:35
